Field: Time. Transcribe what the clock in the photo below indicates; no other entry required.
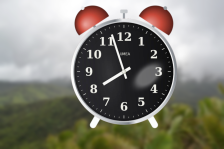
7:57
